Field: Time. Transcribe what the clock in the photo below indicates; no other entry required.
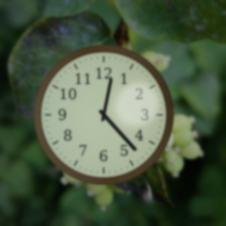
12:23
